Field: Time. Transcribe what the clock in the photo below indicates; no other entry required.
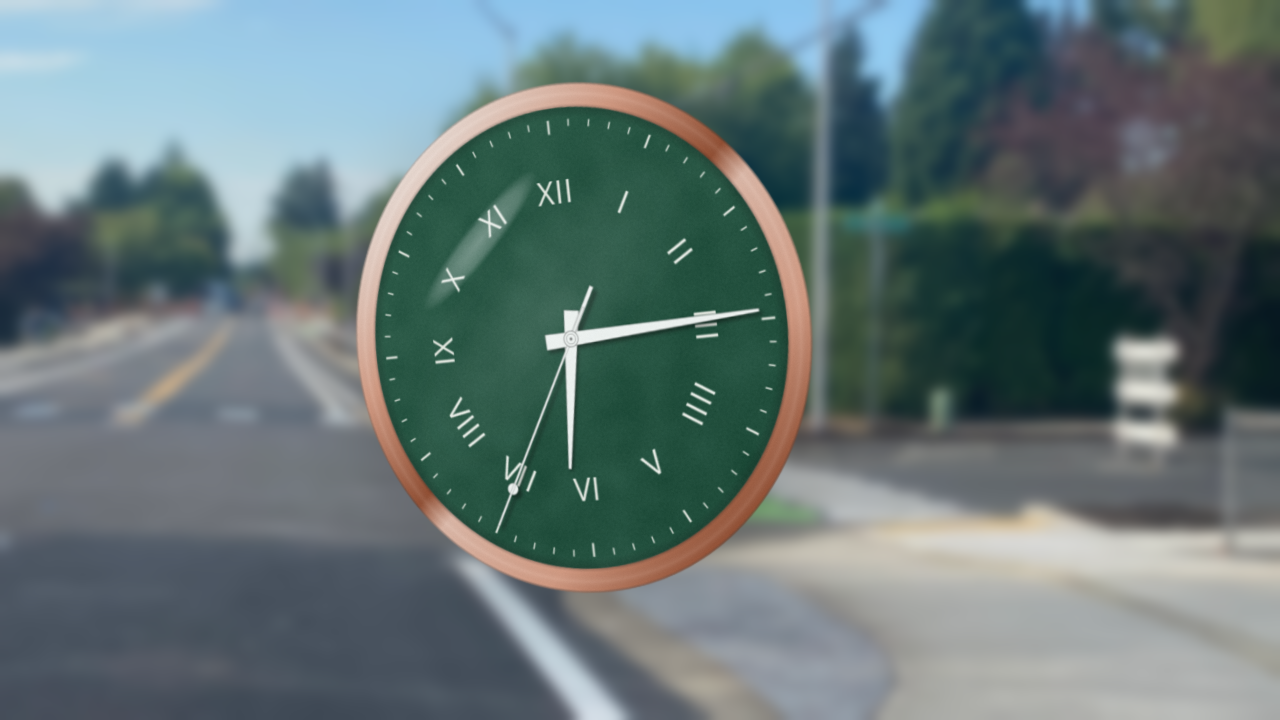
6:14:35
